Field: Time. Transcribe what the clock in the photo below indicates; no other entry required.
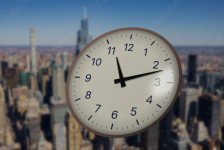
11:12
